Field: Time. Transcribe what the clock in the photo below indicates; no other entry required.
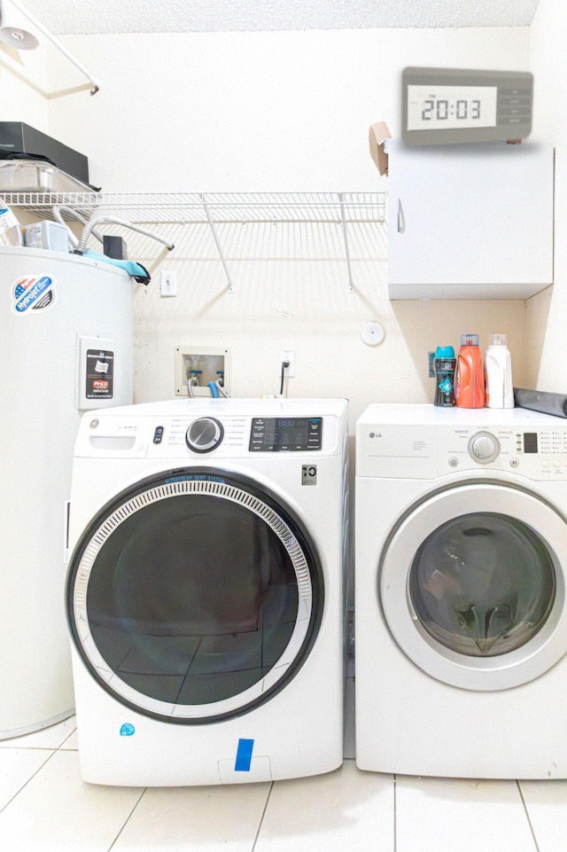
20:03
